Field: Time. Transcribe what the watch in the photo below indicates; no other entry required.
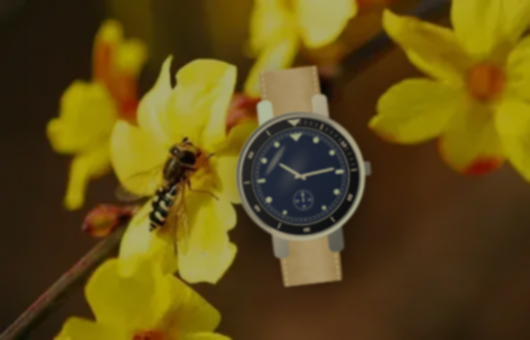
10:14
